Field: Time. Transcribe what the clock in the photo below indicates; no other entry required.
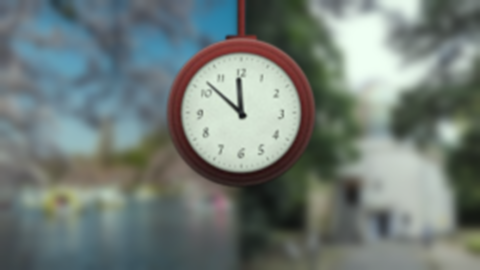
11:52
